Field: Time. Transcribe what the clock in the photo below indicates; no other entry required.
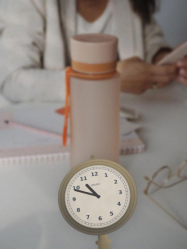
10:49
